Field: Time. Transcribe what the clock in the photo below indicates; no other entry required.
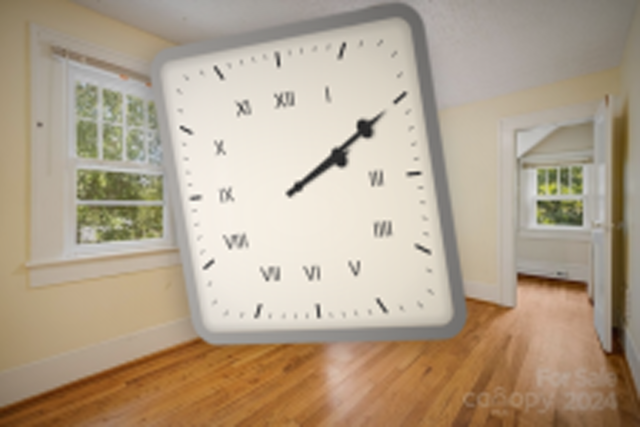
2:10
